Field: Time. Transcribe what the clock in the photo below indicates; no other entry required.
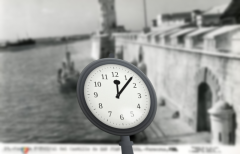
12:07
